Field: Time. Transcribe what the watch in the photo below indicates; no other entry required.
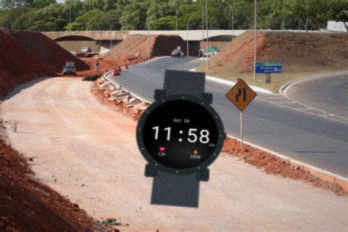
11:58
